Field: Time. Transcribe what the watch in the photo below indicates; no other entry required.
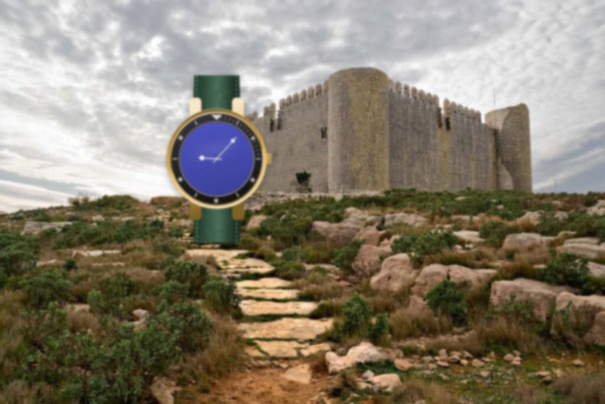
9:07
